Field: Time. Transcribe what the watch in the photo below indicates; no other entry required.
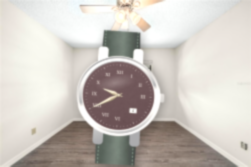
9:40
